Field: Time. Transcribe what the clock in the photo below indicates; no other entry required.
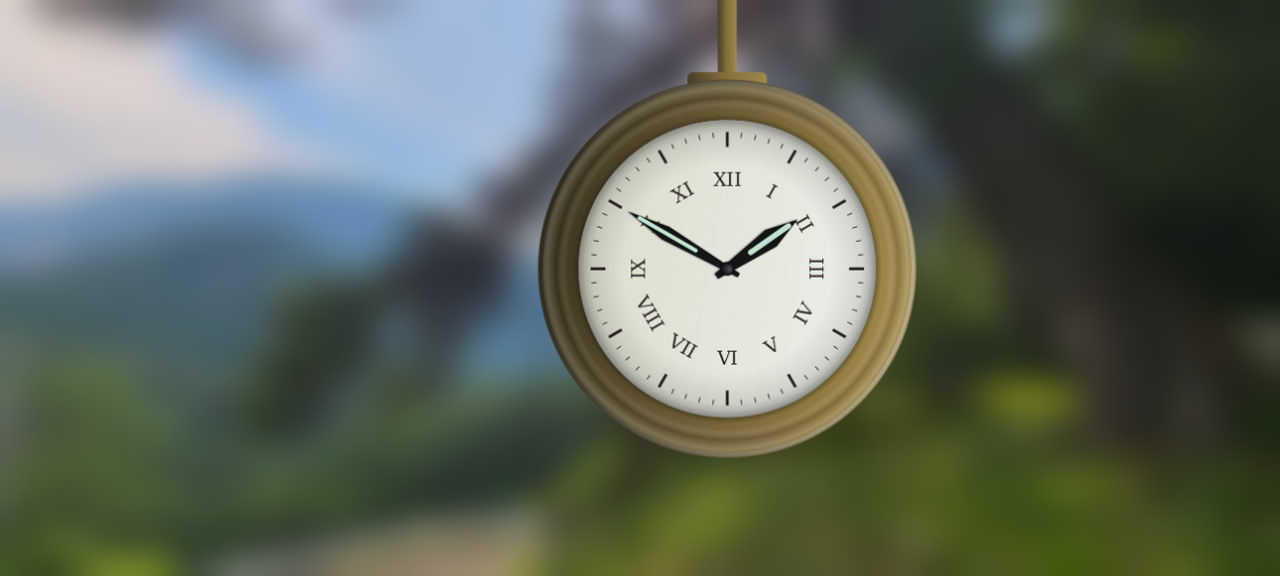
1:50
